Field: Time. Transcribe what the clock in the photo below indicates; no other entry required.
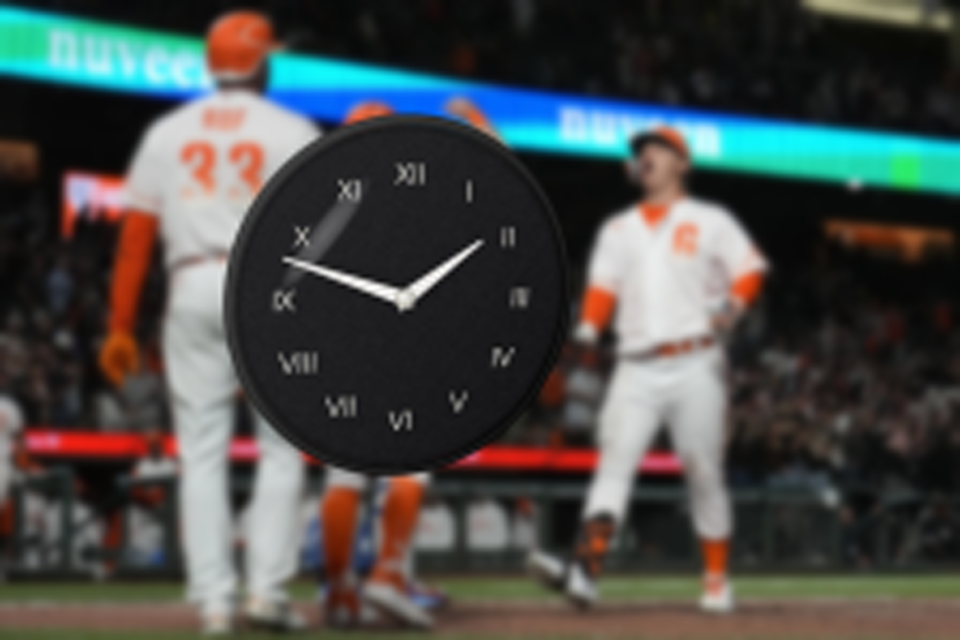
1:48
